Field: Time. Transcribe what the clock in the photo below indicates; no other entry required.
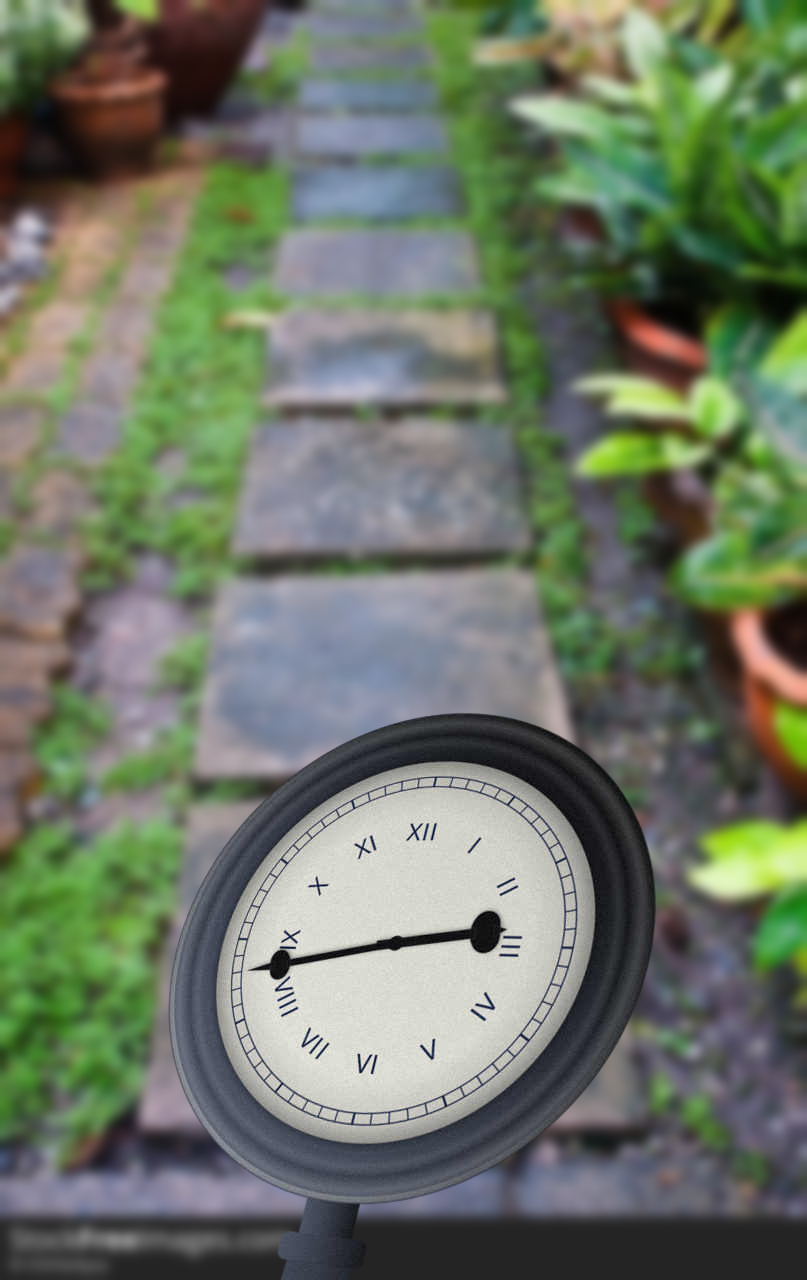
2:43
